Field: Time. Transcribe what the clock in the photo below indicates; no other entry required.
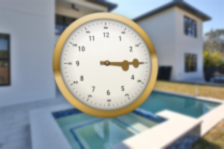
3:15
